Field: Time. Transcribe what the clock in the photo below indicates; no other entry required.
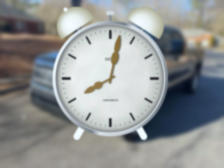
8:02
